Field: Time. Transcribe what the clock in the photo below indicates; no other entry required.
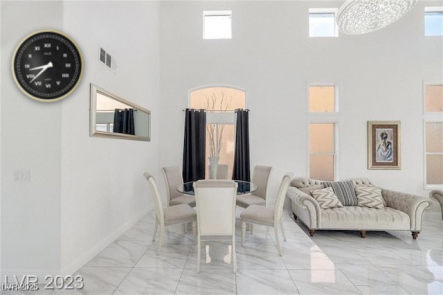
8:38
